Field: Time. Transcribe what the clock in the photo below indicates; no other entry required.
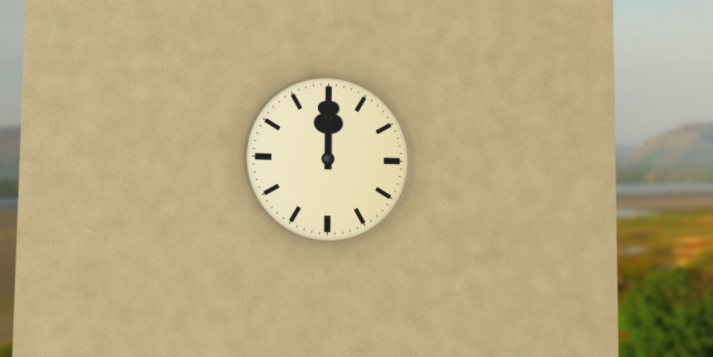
12:00
